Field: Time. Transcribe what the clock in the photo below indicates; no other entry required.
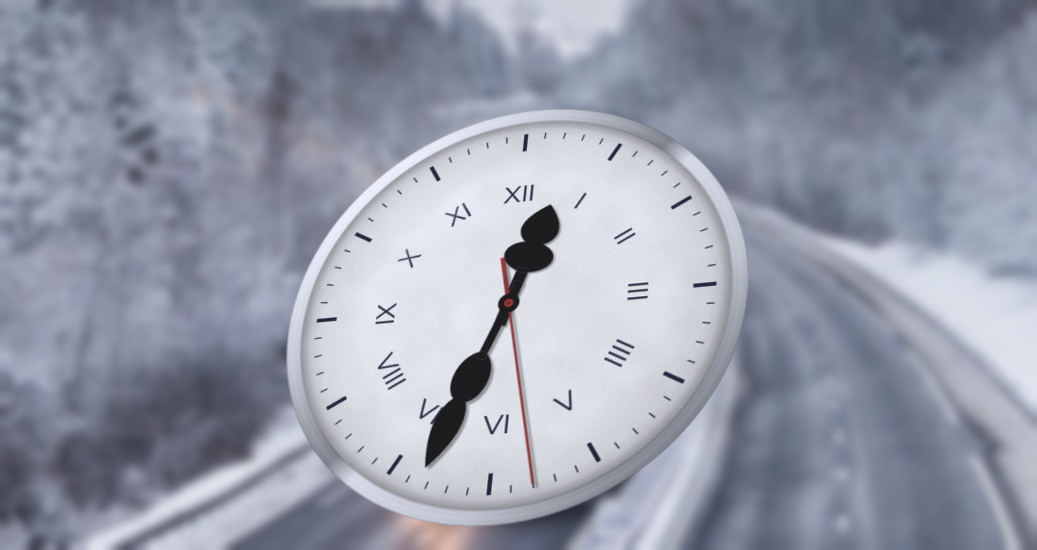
12:33:28
